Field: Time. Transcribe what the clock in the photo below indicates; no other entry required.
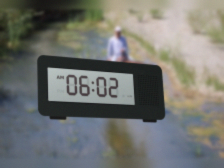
6:02
